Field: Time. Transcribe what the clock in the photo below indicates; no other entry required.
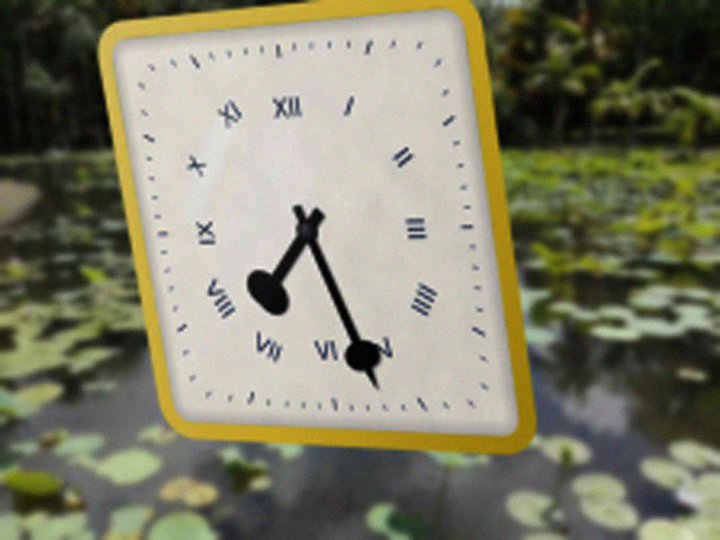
7:27
